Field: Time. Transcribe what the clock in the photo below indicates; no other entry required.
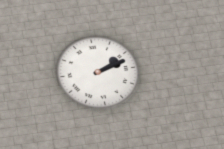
2:12
